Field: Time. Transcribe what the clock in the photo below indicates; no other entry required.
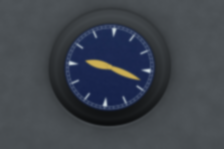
9:18
